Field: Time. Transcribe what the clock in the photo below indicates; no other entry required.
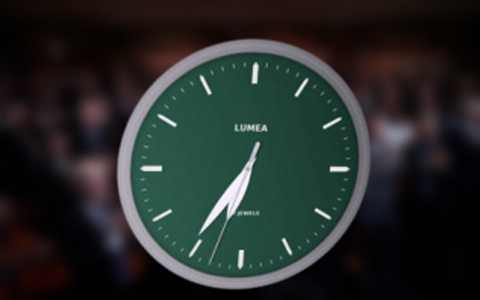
6:35:33
